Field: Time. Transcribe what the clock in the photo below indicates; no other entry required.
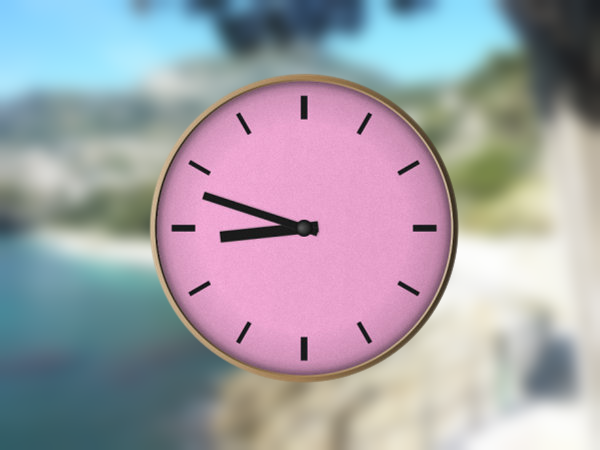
8:48
